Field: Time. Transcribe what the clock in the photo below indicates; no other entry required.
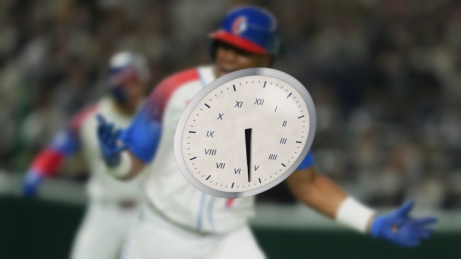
5:27
